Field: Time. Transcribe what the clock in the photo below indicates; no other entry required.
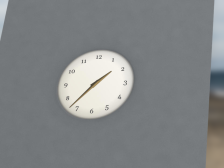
1:37
